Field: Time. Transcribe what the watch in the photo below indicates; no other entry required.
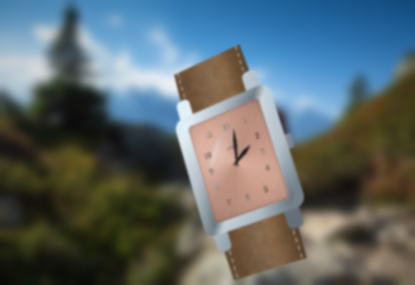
2:02
